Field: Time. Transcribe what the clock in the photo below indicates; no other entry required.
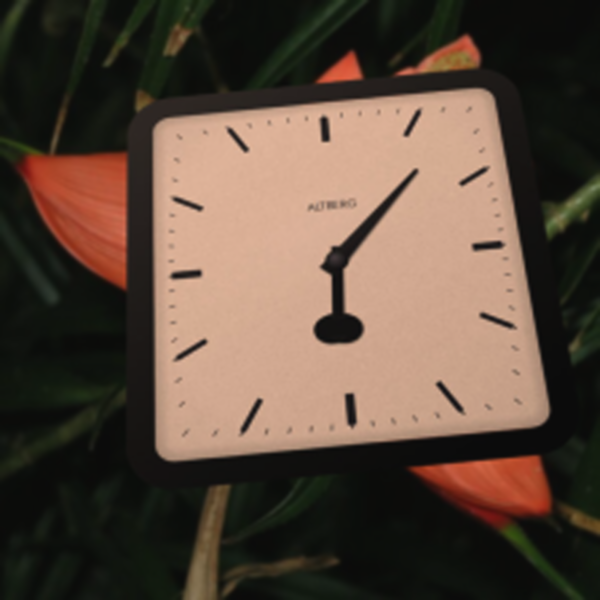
6:07
